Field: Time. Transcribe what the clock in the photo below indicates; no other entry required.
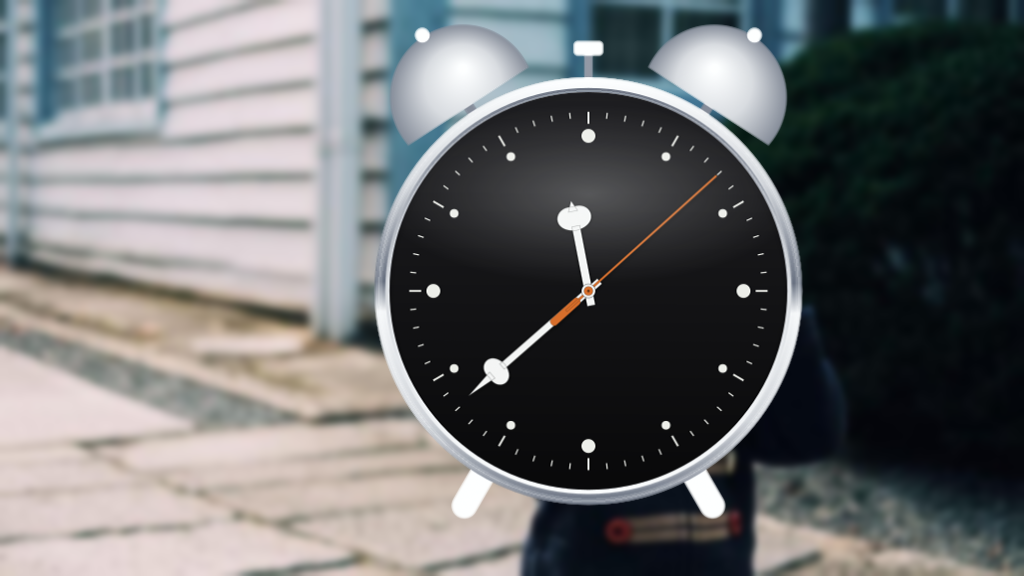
11:38:08
